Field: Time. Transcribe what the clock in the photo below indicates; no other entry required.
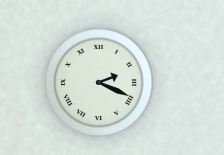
2:19
